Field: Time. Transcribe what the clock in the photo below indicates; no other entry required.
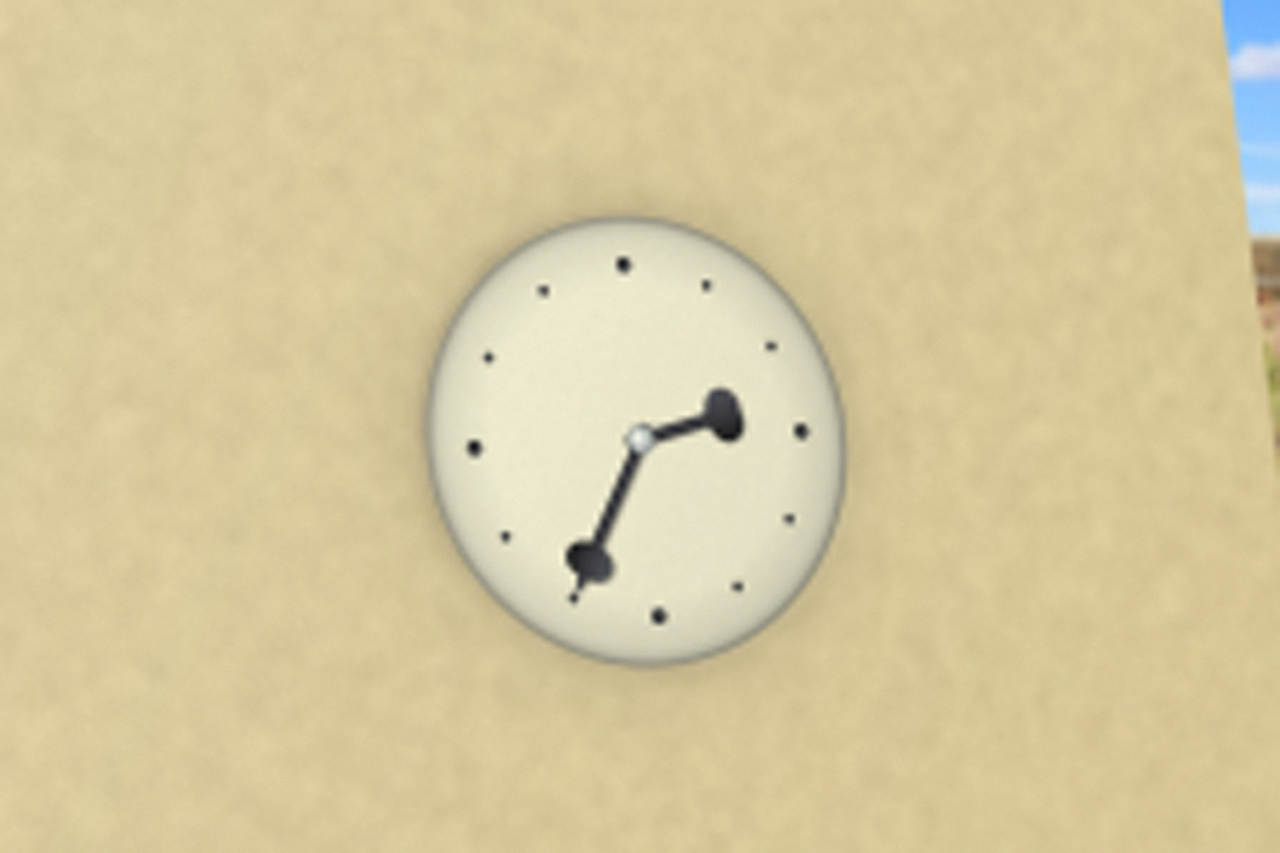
2:35
